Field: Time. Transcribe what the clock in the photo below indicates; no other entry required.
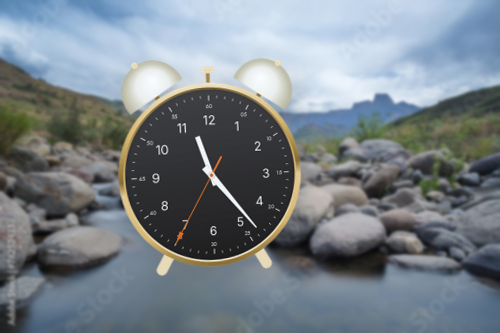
11:23:35
